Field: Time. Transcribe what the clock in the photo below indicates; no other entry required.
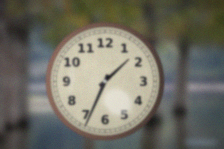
1:34
